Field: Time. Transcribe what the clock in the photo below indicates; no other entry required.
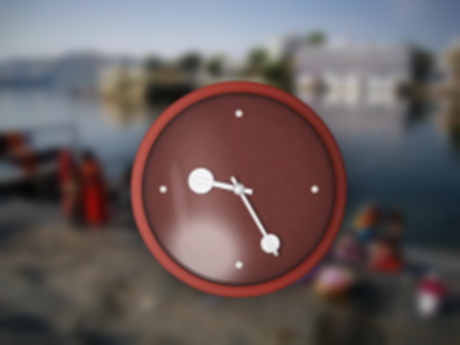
9:25
